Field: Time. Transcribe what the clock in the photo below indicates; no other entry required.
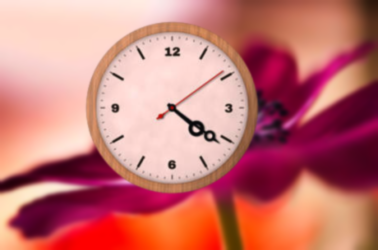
4:21:09
